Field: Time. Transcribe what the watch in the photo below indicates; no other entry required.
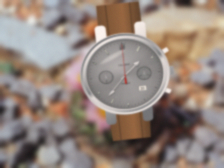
1:37
